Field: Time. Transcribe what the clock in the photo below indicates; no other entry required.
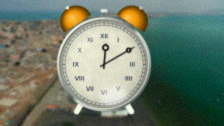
12:10
